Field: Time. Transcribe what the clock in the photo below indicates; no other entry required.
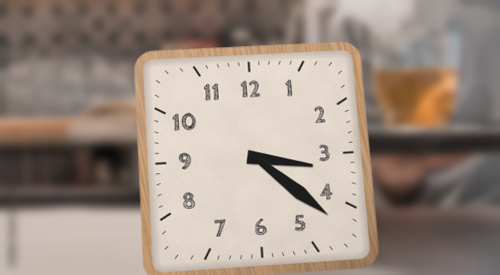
3:22
